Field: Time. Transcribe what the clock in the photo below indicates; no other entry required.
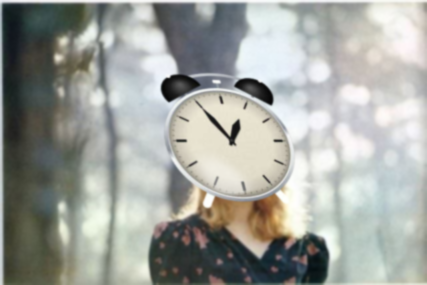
12:55
